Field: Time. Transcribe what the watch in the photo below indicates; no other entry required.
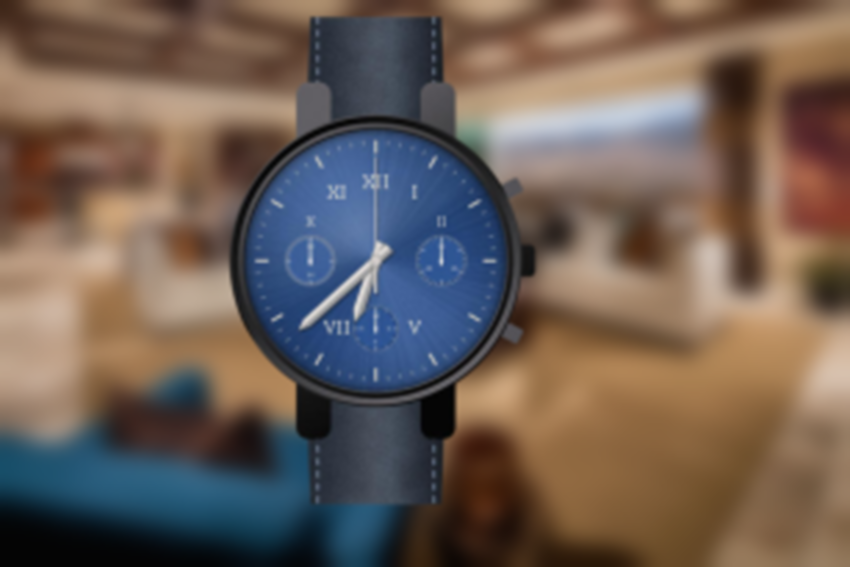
6:38
